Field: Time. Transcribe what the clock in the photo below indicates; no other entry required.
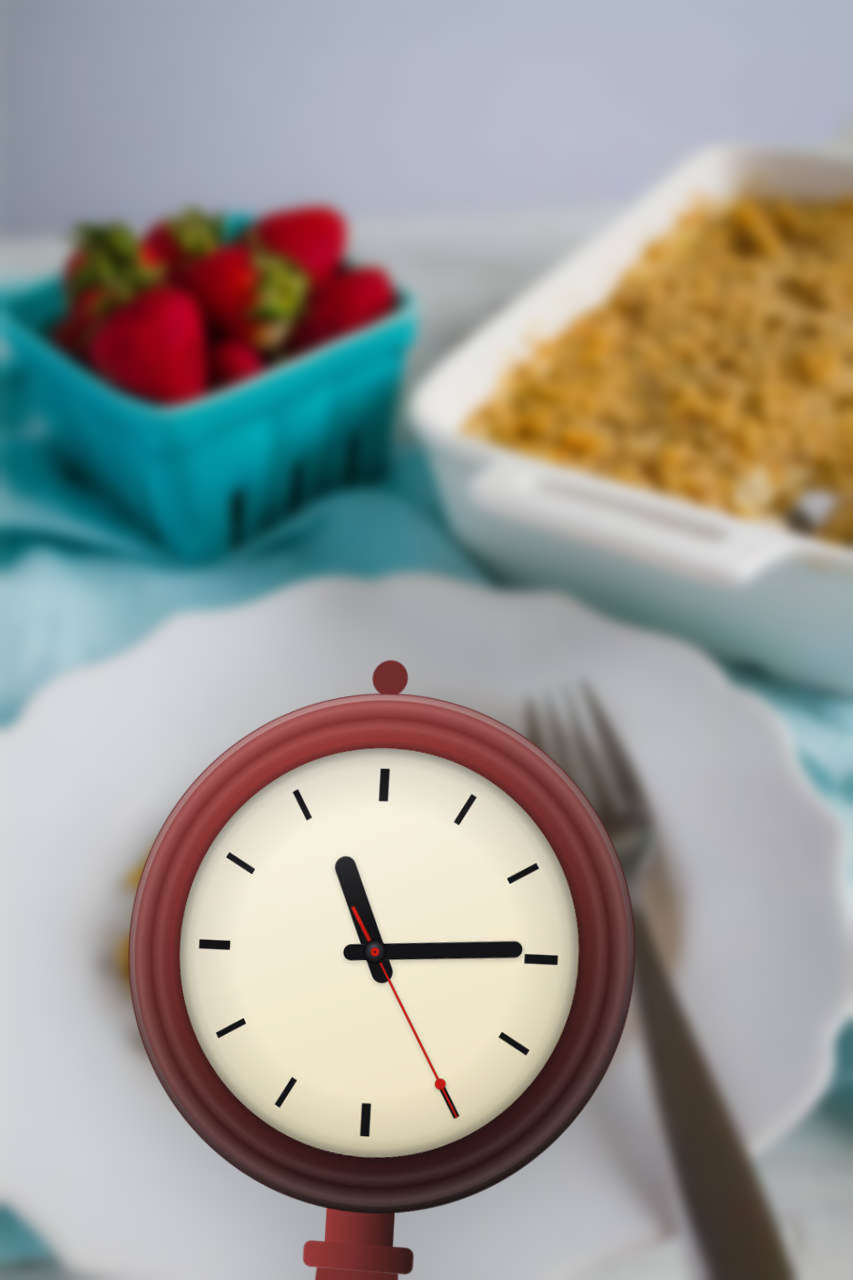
11:14:25
